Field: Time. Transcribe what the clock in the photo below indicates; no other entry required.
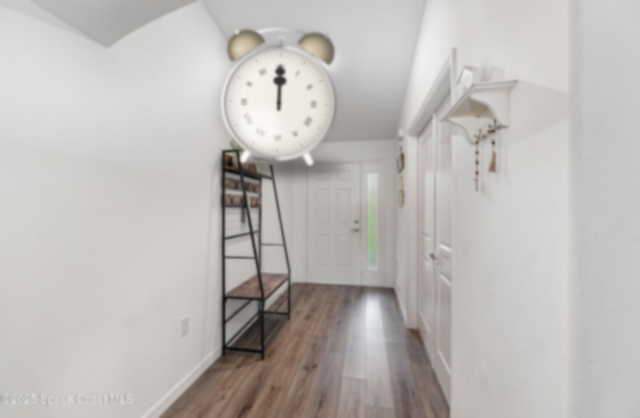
12:00
